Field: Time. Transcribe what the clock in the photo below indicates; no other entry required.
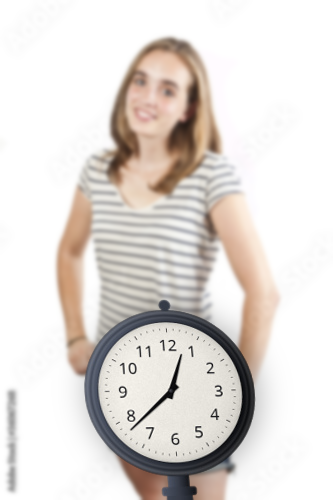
12:38
